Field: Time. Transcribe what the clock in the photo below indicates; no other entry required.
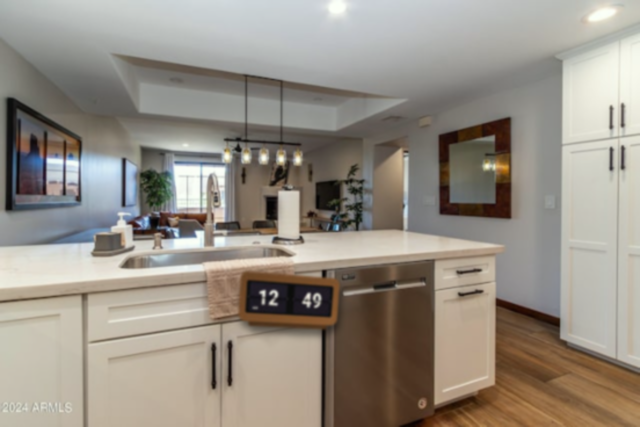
12:49
